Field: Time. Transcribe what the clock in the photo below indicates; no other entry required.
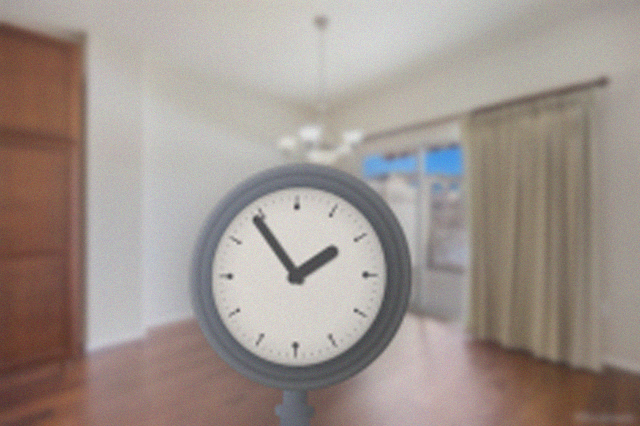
1:54
